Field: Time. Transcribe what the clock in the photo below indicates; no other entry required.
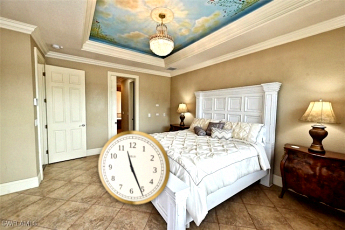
11:26
